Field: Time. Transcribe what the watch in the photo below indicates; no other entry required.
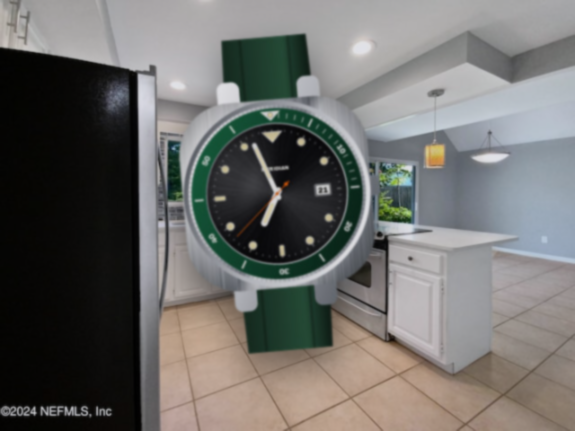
6:56:38
